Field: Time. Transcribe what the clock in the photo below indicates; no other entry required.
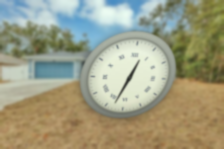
12:33
